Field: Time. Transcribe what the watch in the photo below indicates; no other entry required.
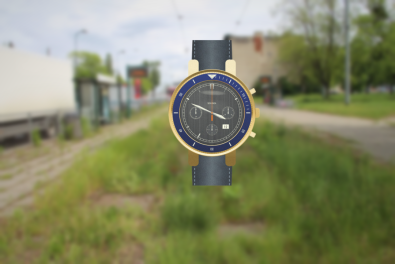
3:49
